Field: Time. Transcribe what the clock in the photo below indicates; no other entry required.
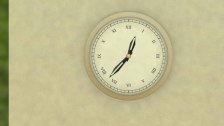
12:37
